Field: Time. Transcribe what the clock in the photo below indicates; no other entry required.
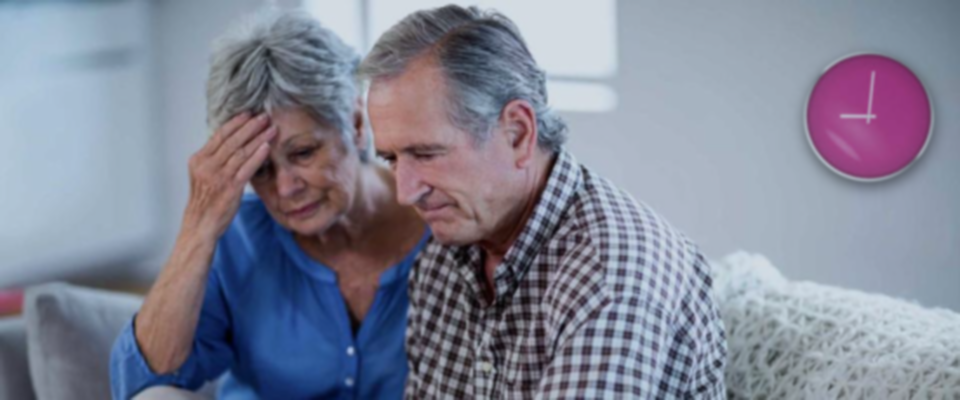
9:01
